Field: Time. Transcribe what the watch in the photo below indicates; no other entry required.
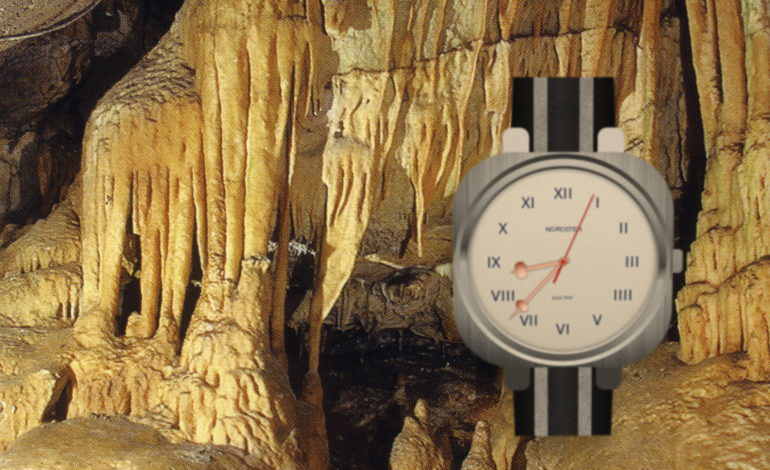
8:37:04
